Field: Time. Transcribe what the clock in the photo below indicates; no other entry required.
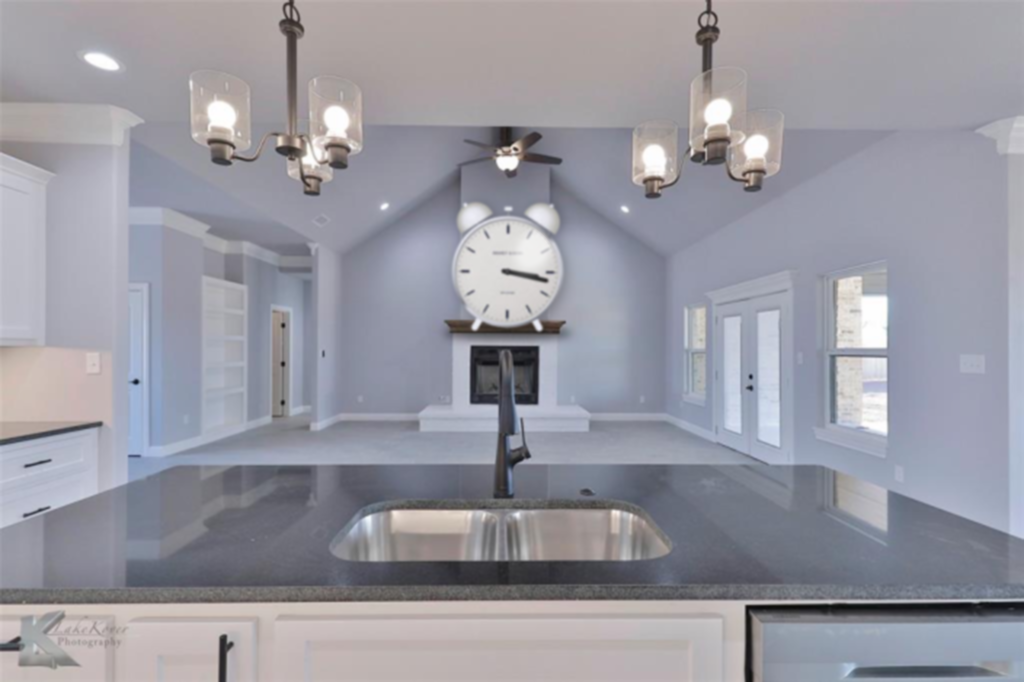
3:17
